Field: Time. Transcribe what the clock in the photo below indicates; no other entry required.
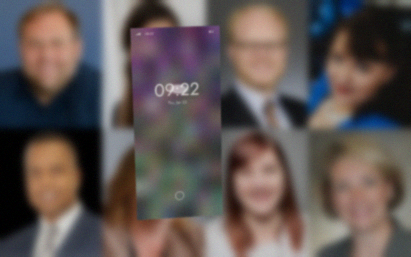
9:22
